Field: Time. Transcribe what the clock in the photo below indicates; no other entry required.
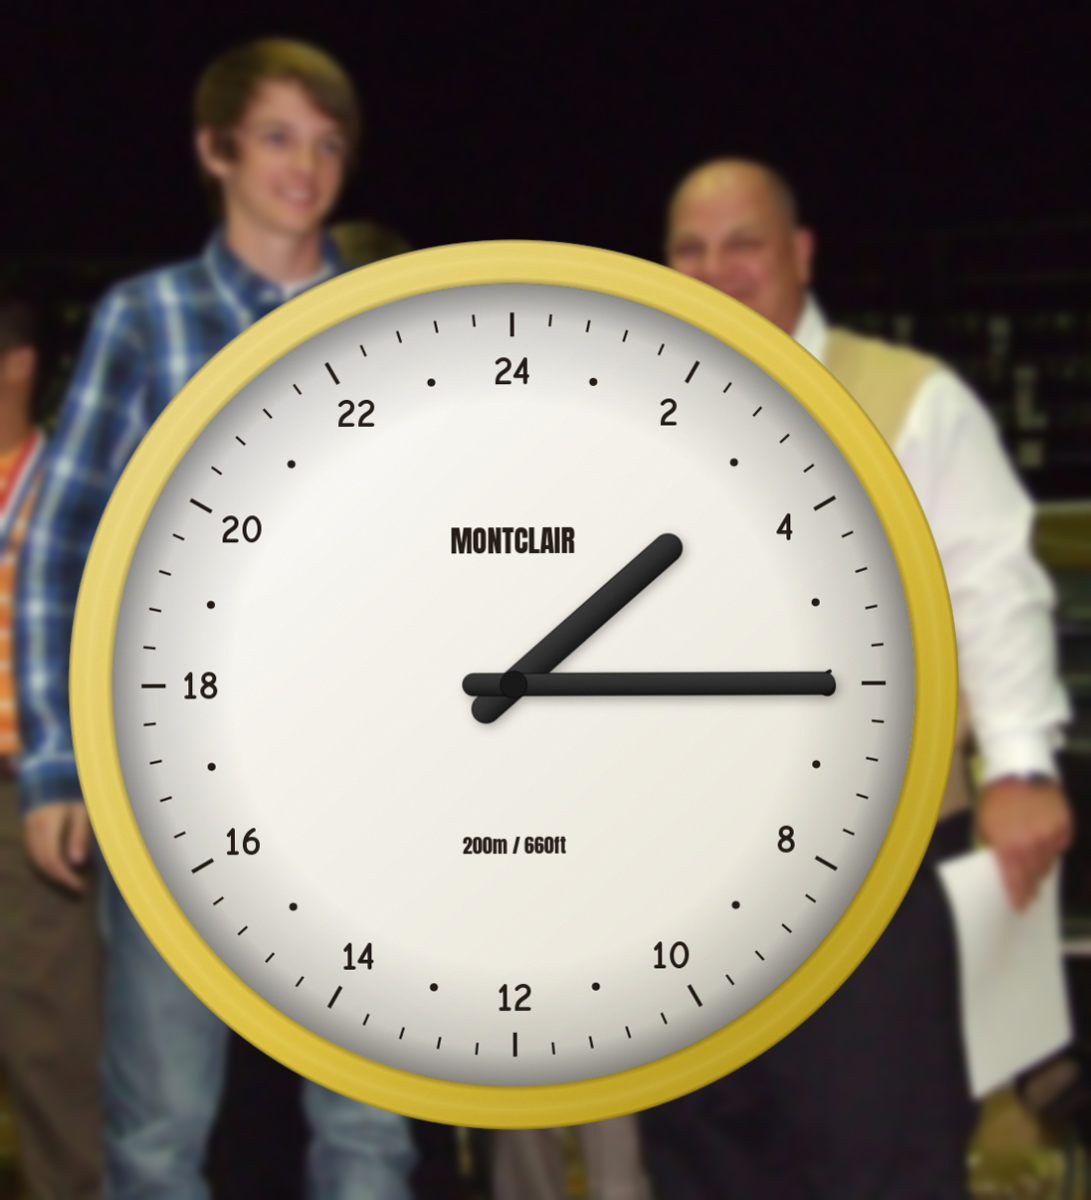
3:15
